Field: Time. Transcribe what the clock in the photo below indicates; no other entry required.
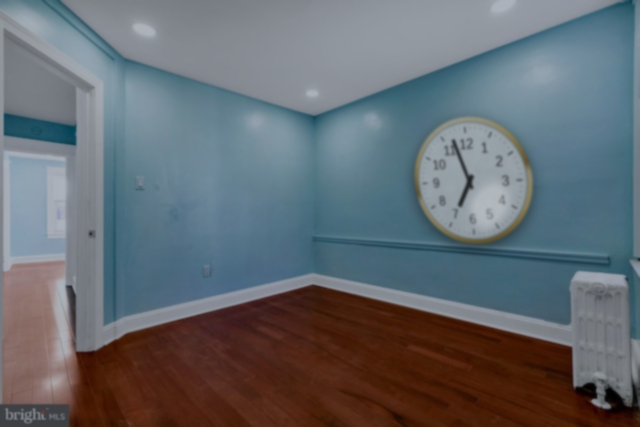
6:57
